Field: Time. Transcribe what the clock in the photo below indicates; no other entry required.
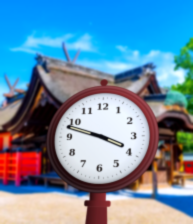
3:48
